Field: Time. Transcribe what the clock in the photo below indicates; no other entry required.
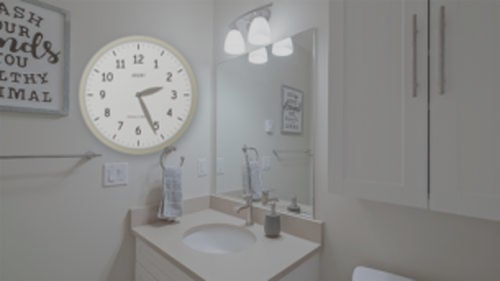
2:26
